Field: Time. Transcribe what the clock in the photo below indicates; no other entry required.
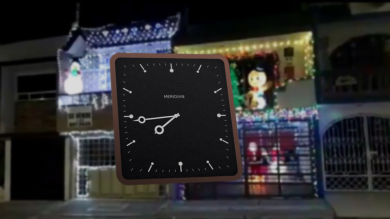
7:44
